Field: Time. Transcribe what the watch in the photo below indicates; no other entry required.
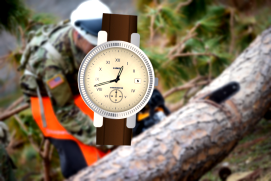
12:42
